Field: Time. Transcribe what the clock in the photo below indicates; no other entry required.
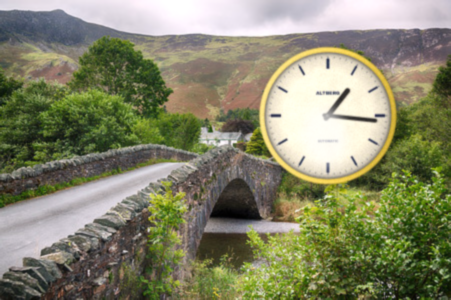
1:16
